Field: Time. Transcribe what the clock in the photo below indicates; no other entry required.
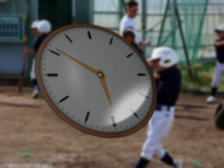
5:51
